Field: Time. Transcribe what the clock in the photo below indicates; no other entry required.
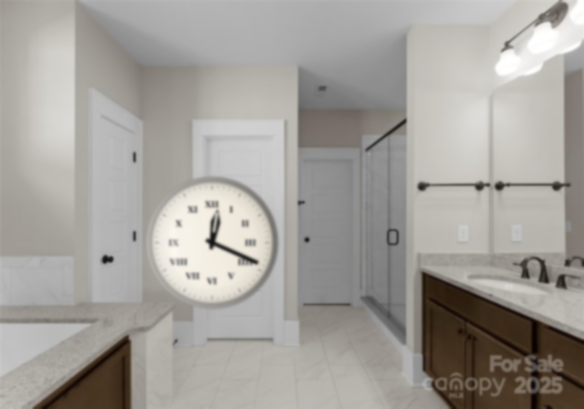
12:19
